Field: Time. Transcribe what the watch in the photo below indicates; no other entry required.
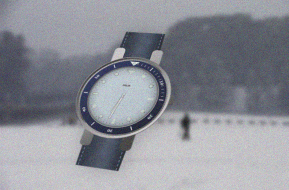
6:32
